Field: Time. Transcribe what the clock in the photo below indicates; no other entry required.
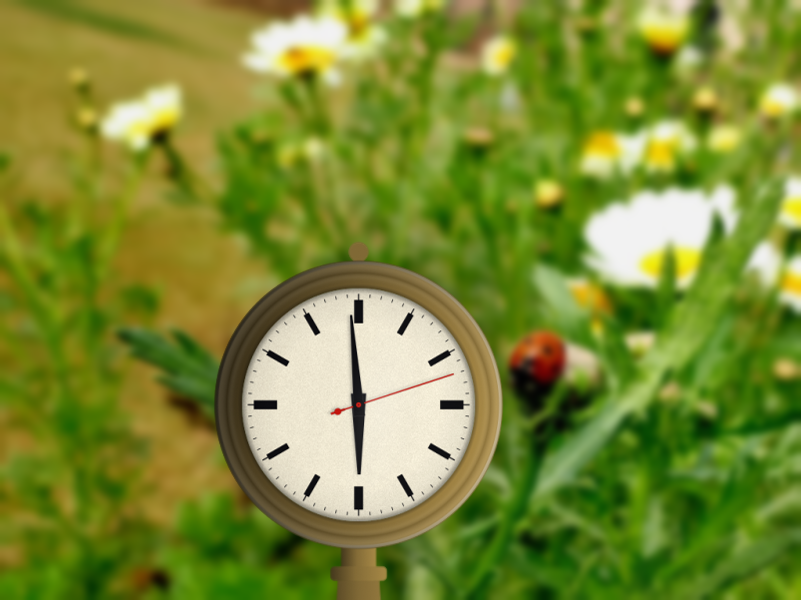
5:59:12
